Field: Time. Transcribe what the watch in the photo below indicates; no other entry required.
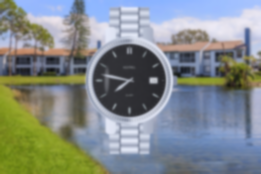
7:47
